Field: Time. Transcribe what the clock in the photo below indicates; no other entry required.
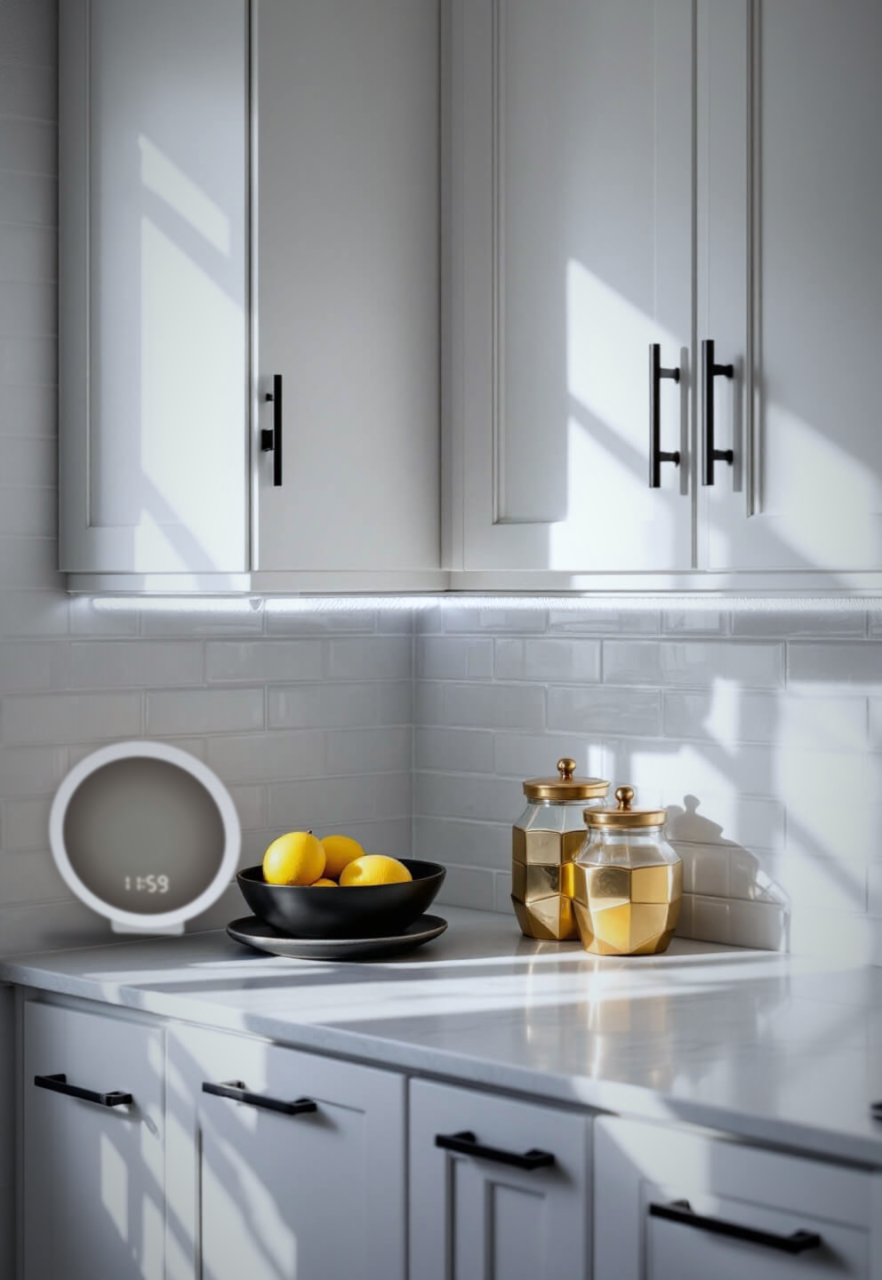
11:59
